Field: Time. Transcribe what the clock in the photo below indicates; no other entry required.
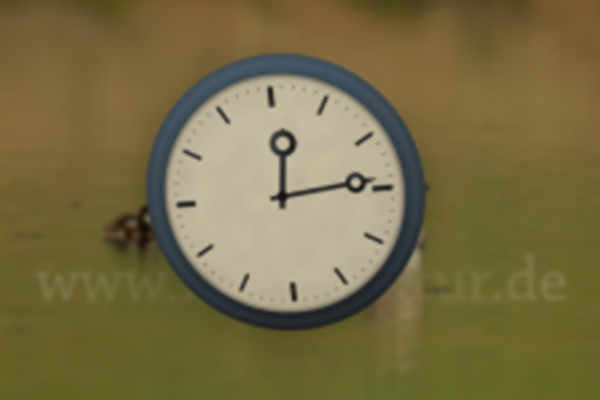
12:14
